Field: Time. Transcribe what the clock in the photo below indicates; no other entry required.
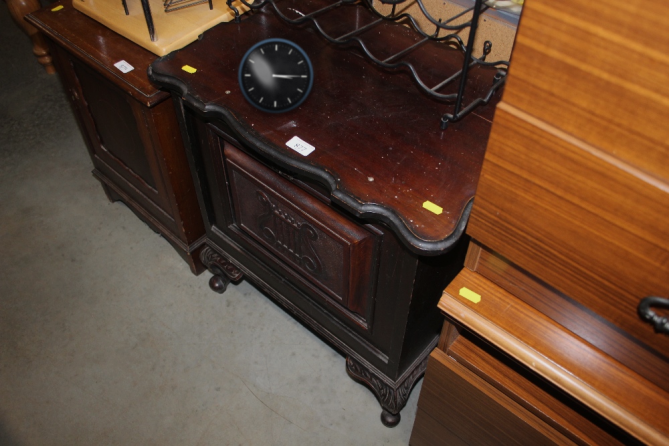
3:15
